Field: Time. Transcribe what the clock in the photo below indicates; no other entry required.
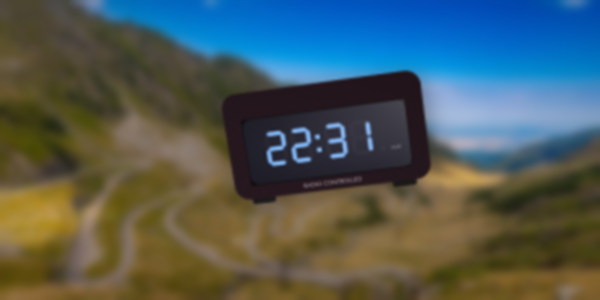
22:31
